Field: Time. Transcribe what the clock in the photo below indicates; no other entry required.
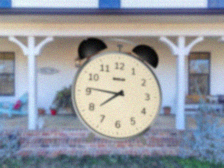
7:46
